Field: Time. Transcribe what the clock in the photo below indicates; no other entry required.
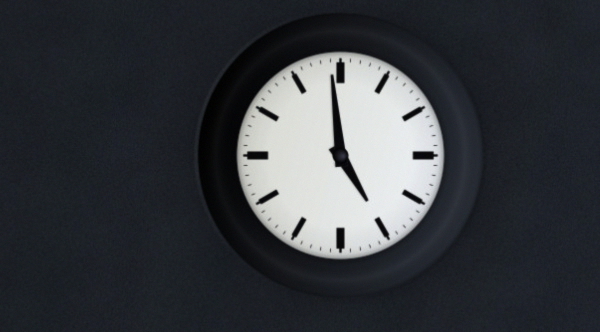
4:59
